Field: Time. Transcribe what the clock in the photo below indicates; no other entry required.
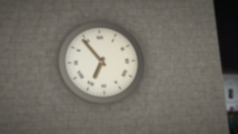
6:54
